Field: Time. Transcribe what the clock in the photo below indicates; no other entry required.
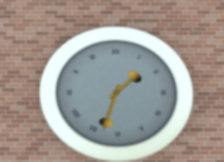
1:33
